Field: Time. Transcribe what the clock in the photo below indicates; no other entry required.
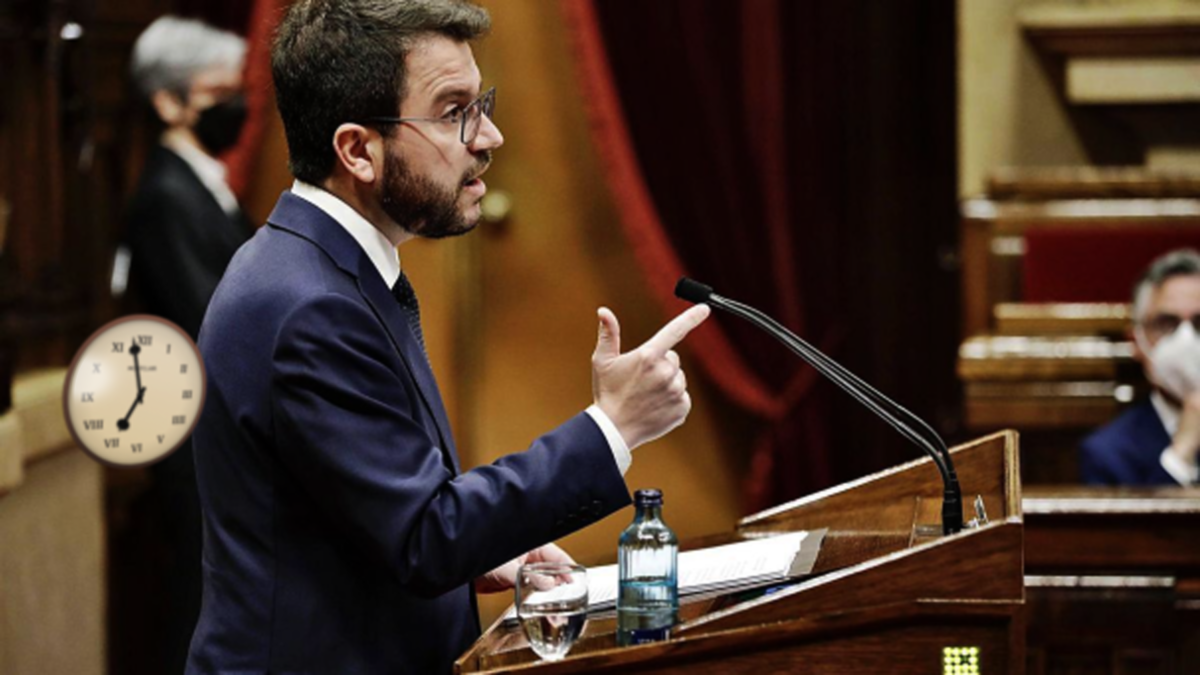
6:58
